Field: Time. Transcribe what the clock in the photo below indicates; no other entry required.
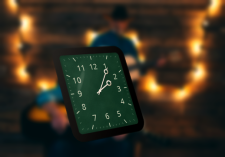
2:06
